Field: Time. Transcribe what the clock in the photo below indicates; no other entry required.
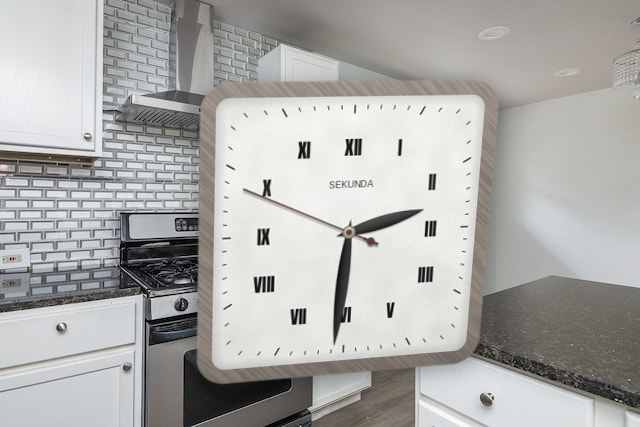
2:30:49
